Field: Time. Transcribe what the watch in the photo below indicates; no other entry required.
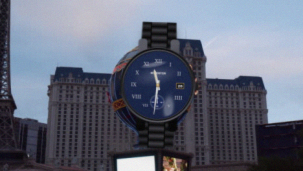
11:31
